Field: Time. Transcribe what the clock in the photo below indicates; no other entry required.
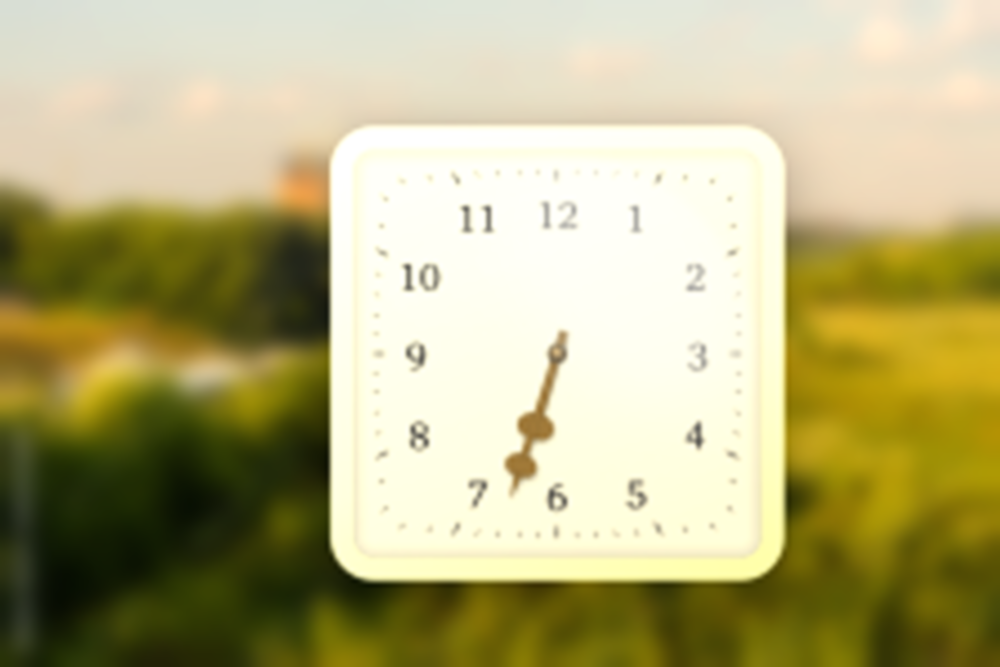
6:33
